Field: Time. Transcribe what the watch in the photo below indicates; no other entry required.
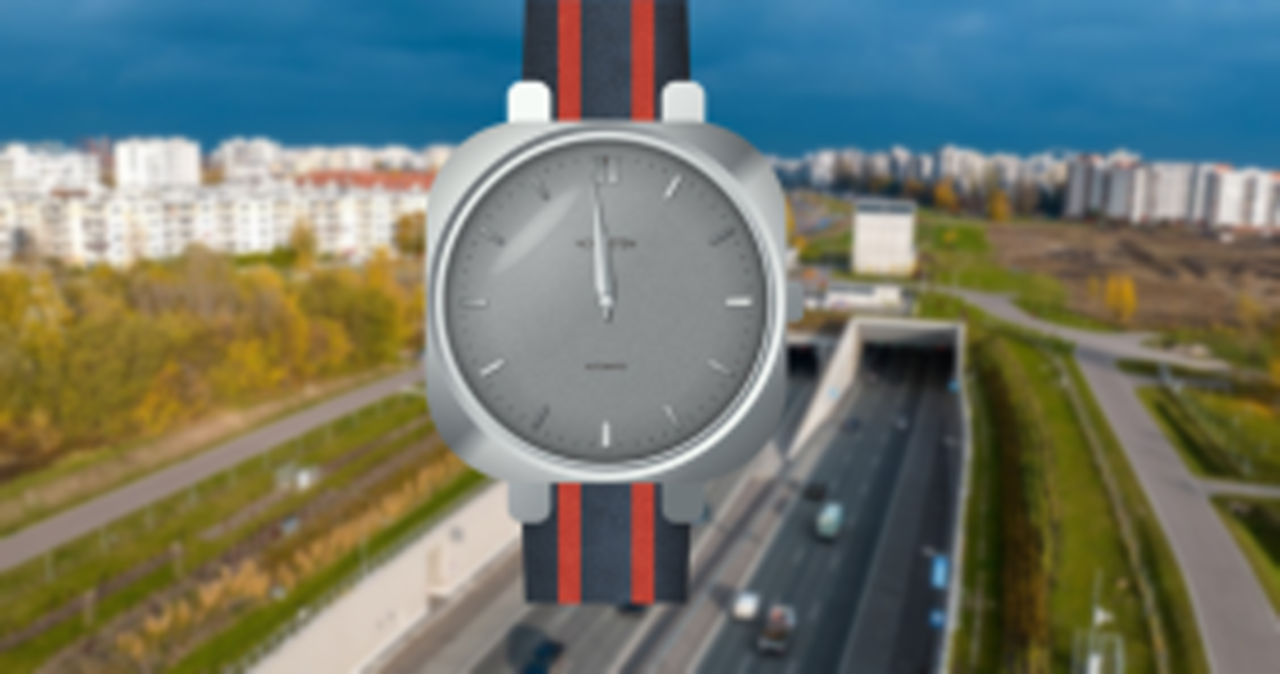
11:59
